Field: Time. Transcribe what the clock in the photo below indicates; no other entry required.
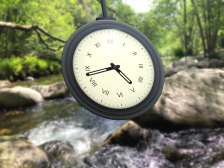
4:43
